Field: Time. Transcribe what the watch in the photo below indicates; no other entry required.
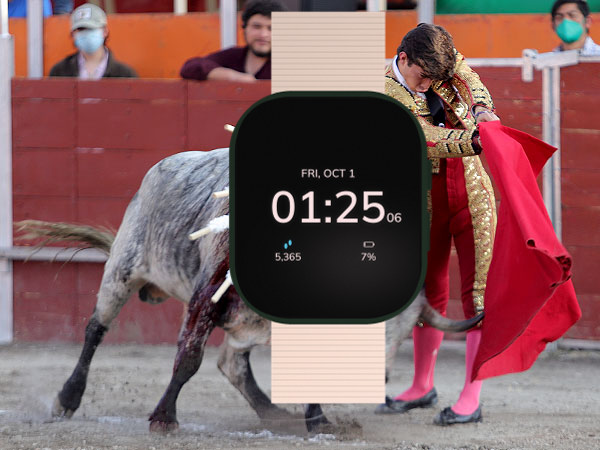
1:25:06
